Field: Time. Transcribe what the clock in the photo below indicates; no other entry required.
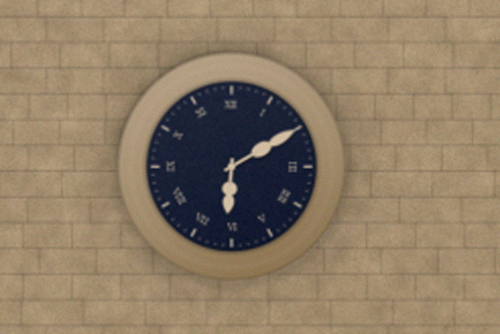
6:10
